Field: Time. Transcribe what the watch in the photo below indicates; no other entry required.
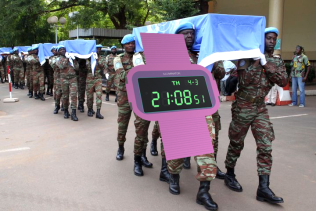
21:08:51
